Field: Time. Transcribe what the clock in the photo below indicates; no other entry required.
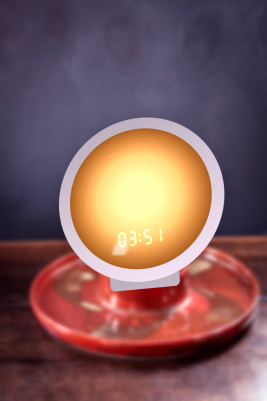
3:51
